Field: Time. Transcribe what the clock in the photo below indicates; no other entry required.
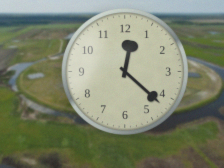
12:22
